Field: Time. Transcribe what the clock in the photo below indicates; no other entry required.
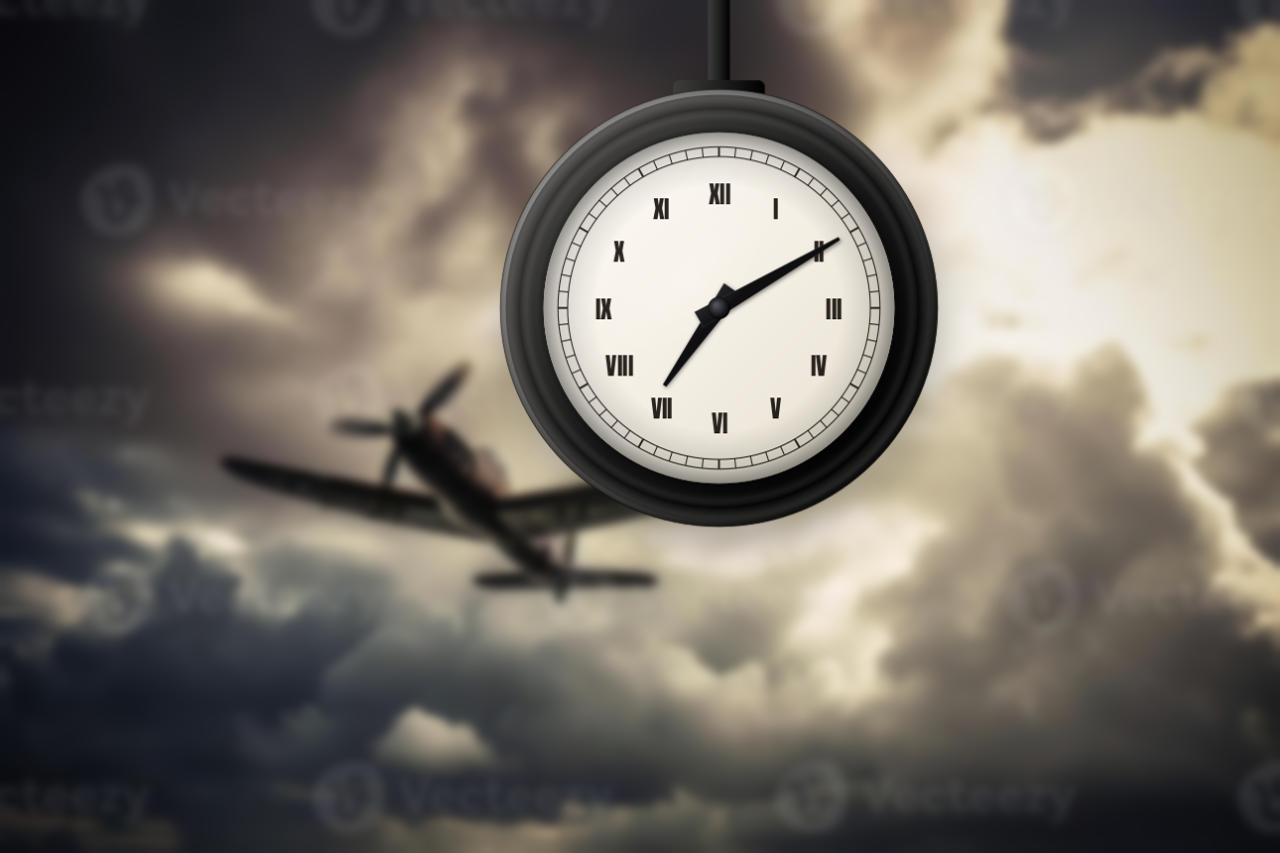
7:10
